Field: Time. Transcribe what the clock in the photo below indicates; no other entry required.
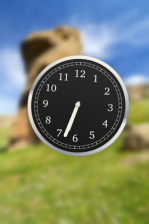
6:33
